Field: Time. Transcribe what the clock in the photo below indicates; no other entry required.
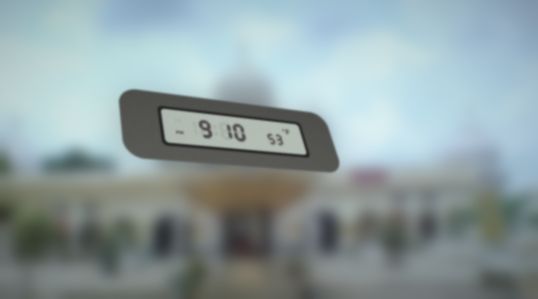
9:10
